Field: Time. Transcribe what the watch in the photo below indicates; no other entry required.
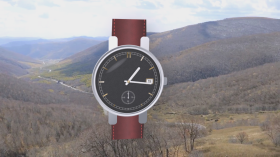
1:16
